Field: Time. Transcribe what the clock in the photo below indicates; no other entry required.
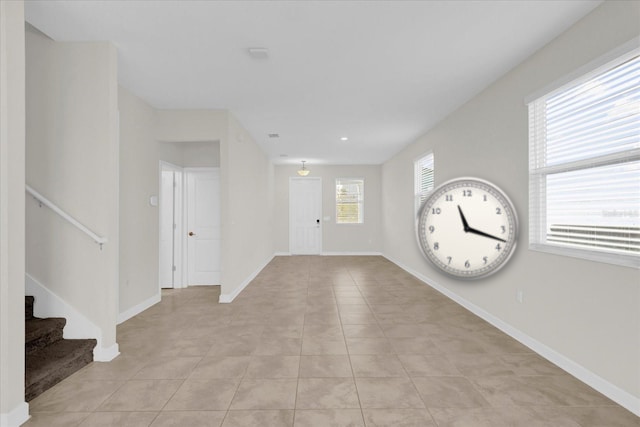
11:18
